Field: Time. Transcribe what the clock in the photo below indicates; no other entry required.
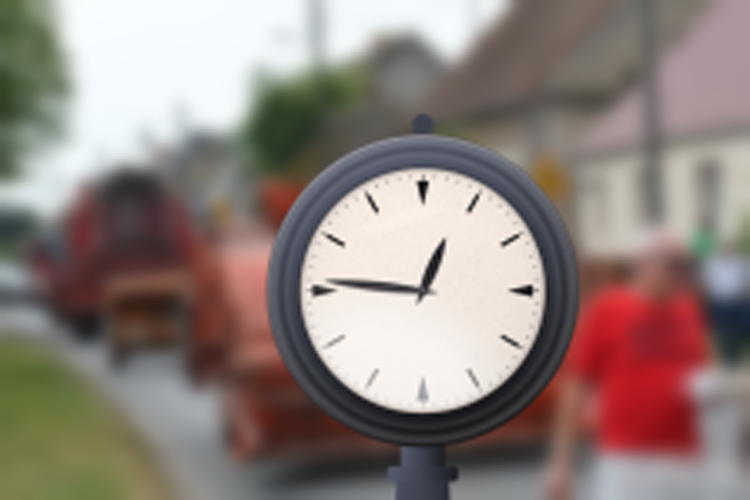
12:46
